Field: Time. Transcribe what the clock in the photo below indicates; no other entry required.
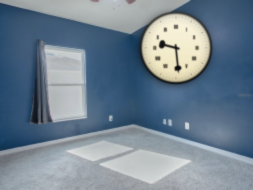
9:29
